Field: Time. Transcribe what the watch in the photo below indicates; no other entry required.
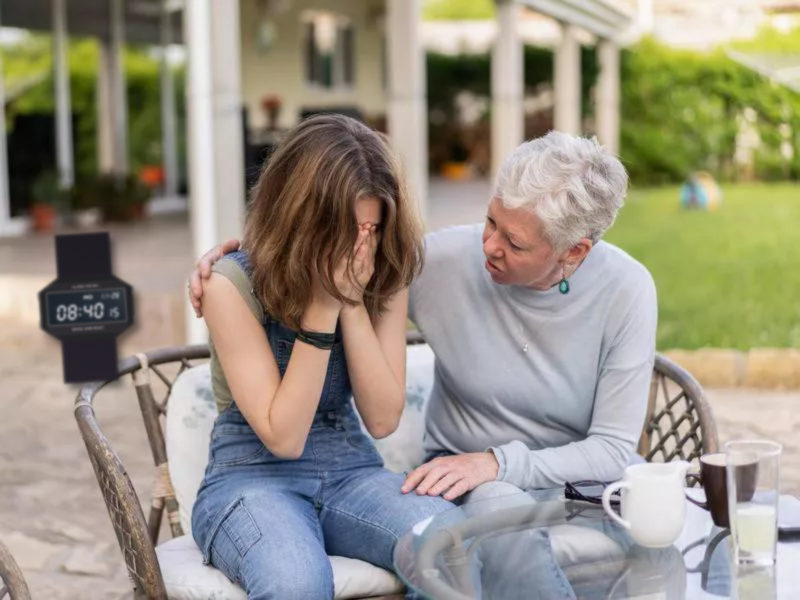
8:40
